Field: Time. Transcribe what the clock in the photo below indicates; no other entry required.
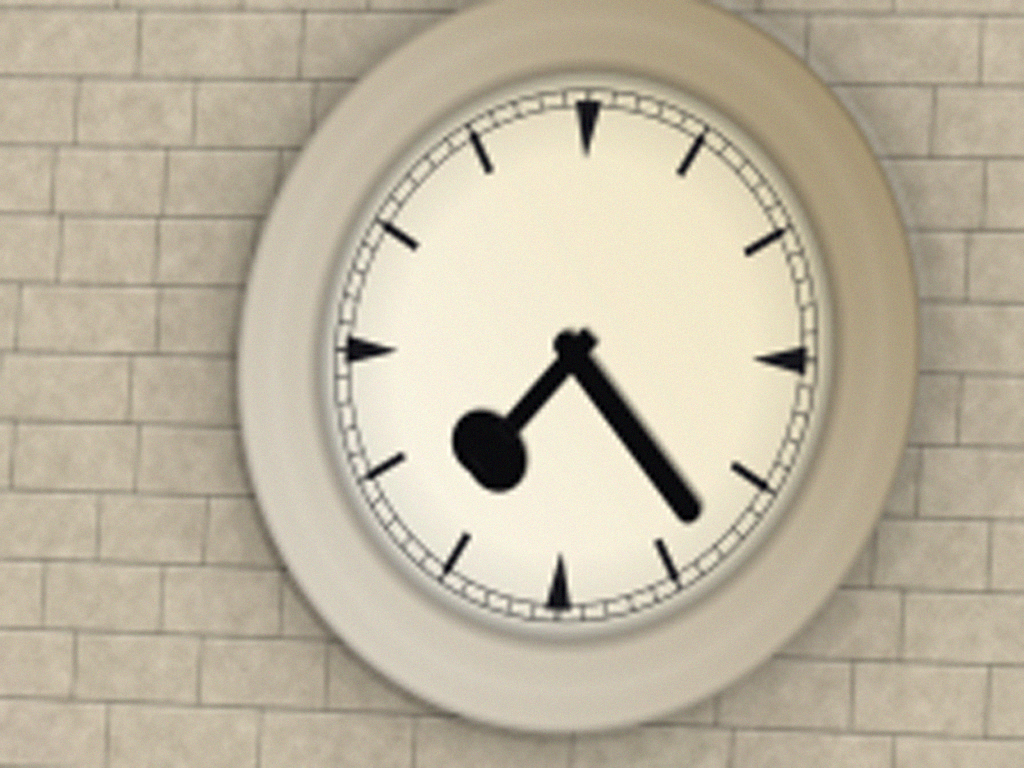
7:23
